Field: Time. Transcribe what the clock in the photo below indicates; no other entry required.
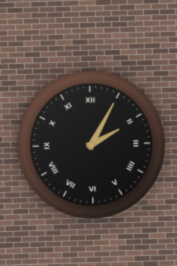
2:05
